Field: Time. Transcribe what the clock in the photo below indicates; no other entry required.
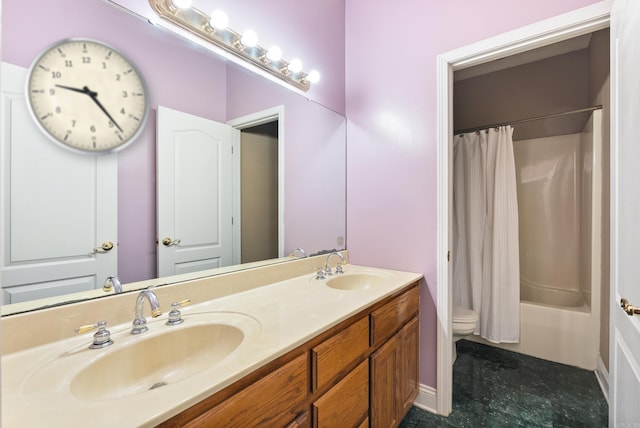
9:24
